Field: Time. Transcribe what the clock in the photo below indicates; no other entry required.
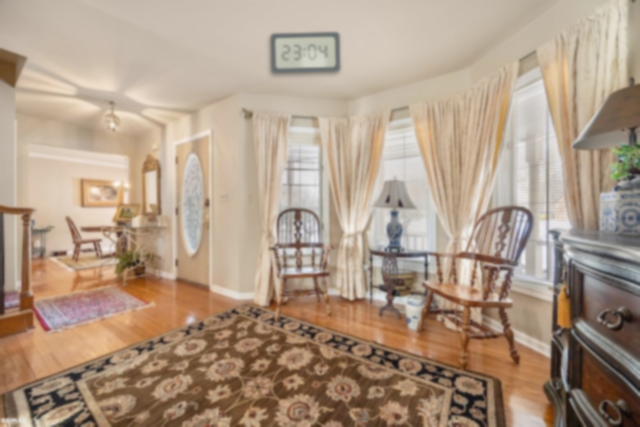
23:04
